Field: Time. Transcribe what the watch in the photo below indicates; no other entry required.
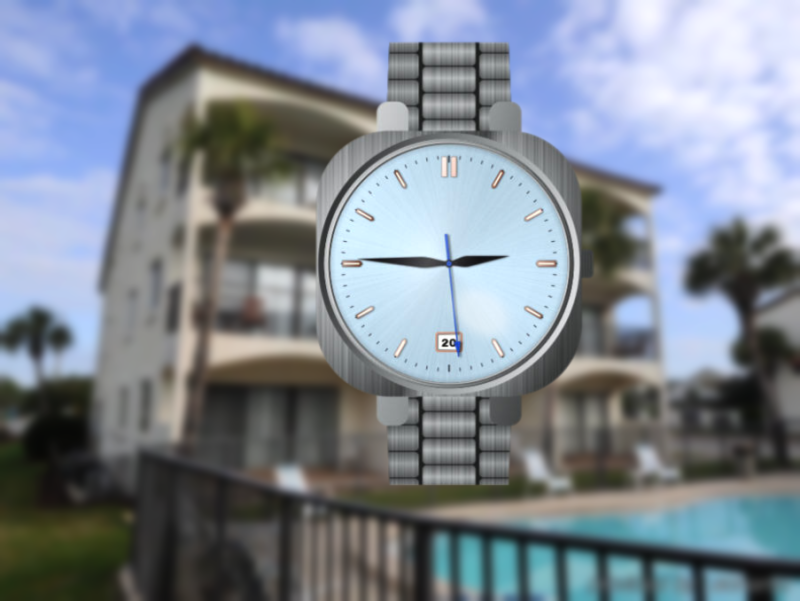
2:45:29
